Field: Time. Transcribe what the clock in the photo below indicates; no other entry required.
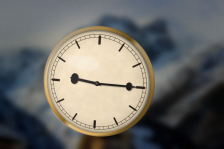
9:15
